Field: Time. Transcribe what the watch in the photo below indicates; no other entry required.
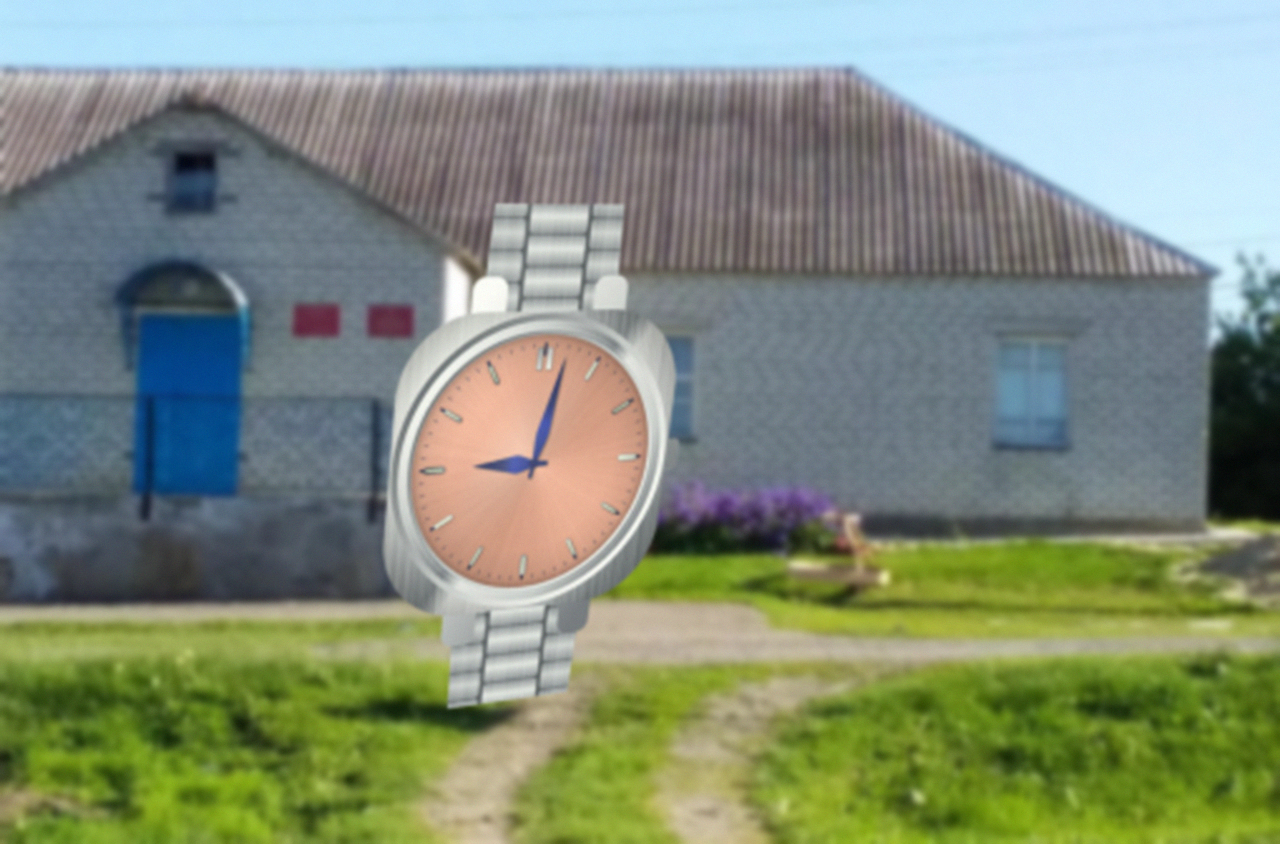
9:02
